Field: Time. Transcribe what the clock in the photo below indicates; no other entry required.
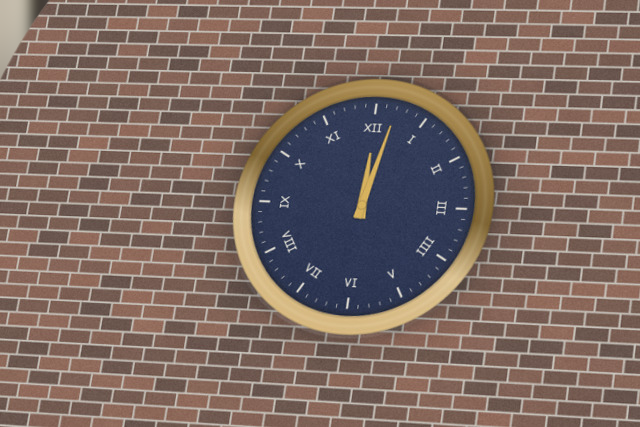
12:02
